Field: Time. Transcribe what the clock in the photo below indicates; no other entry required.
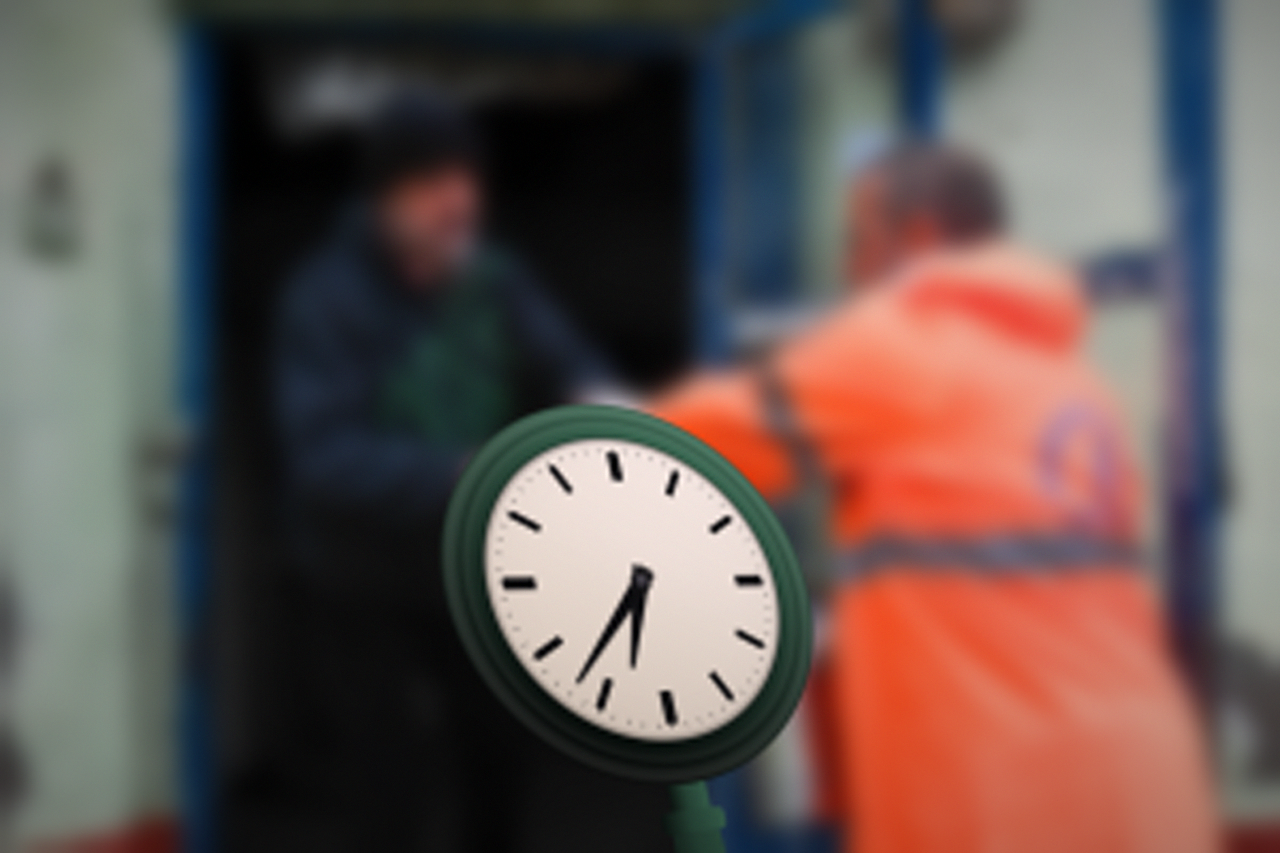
6:37
